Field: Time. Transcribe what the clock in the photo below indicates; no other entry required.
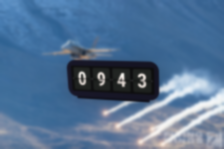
9:43
